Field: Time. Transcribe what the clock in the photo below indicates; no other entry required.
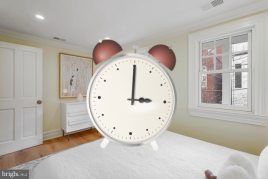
3:00
